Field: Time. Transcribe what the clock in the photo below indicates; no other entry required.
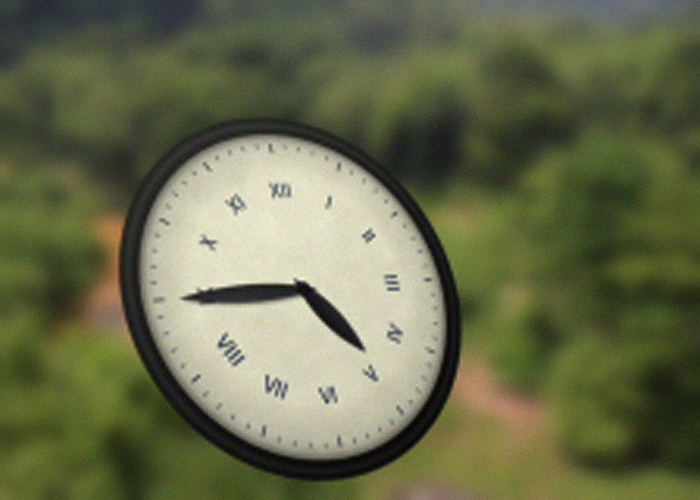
4:45
